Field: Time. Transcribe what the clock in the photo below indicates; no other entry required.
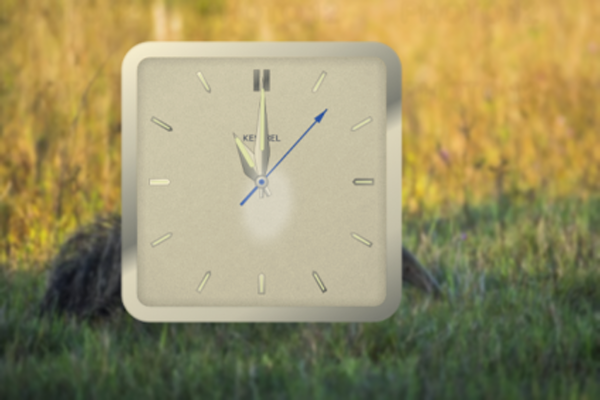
11:00:07
